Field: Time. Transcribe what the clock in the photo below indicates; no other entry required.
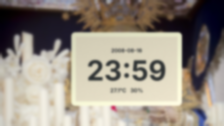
23:59
